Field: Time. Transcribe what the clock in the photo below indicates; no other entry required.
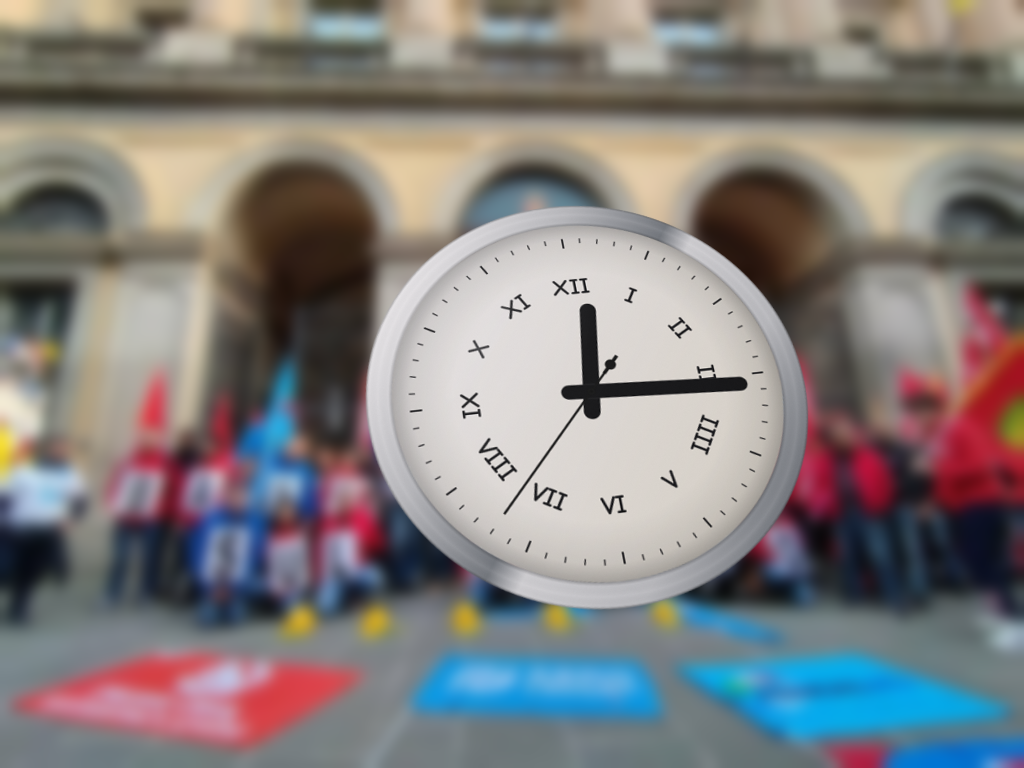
12:15:37
